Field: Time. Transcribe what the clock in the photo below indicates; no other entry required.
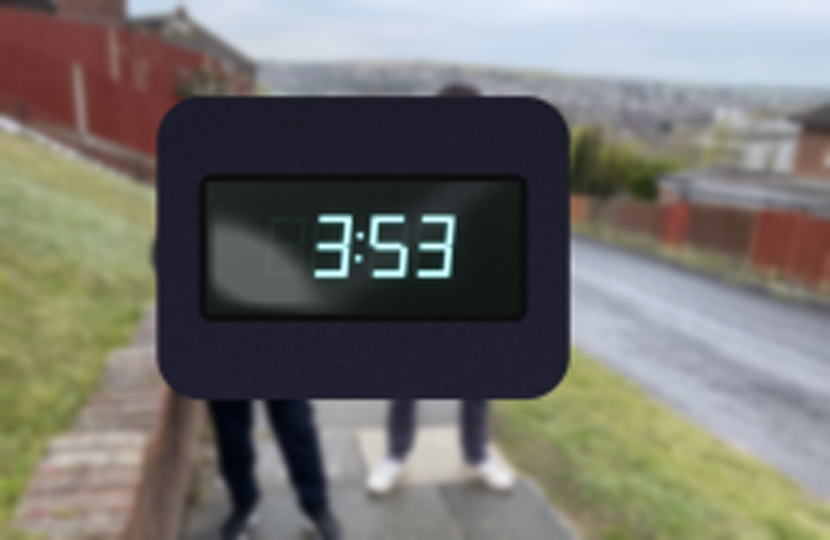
3:53
